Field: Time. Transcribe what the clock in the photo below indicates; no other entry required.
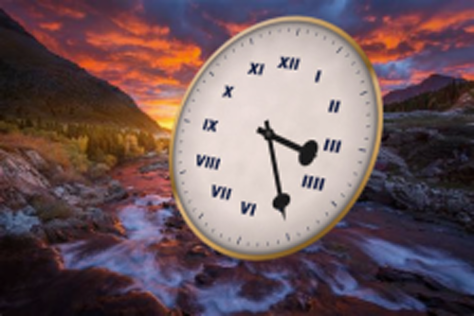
3:25
